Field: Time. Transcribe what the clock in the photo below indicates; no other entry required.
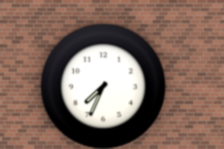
7:34
